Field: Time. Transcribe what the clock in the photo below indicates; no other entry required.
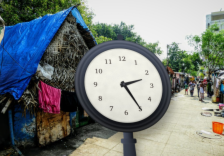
2:25
